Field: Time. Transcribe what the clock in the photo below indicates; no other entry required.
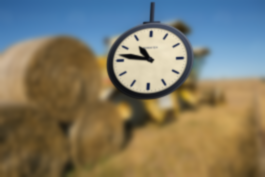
10:47
